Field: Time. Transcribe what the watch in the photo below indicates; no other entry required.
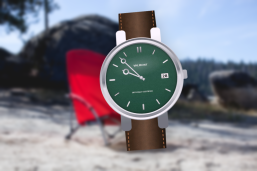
9:53
